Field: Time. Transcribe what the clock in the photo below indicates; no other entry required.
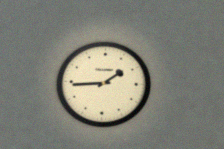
1:44
